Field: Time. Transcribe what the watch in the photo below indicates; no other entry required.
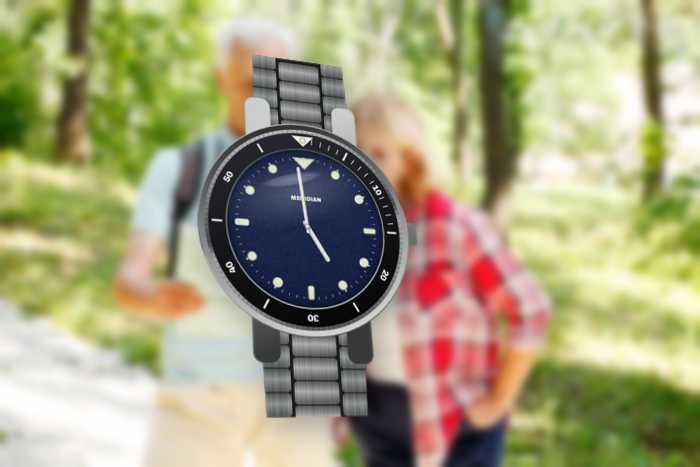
4:59
